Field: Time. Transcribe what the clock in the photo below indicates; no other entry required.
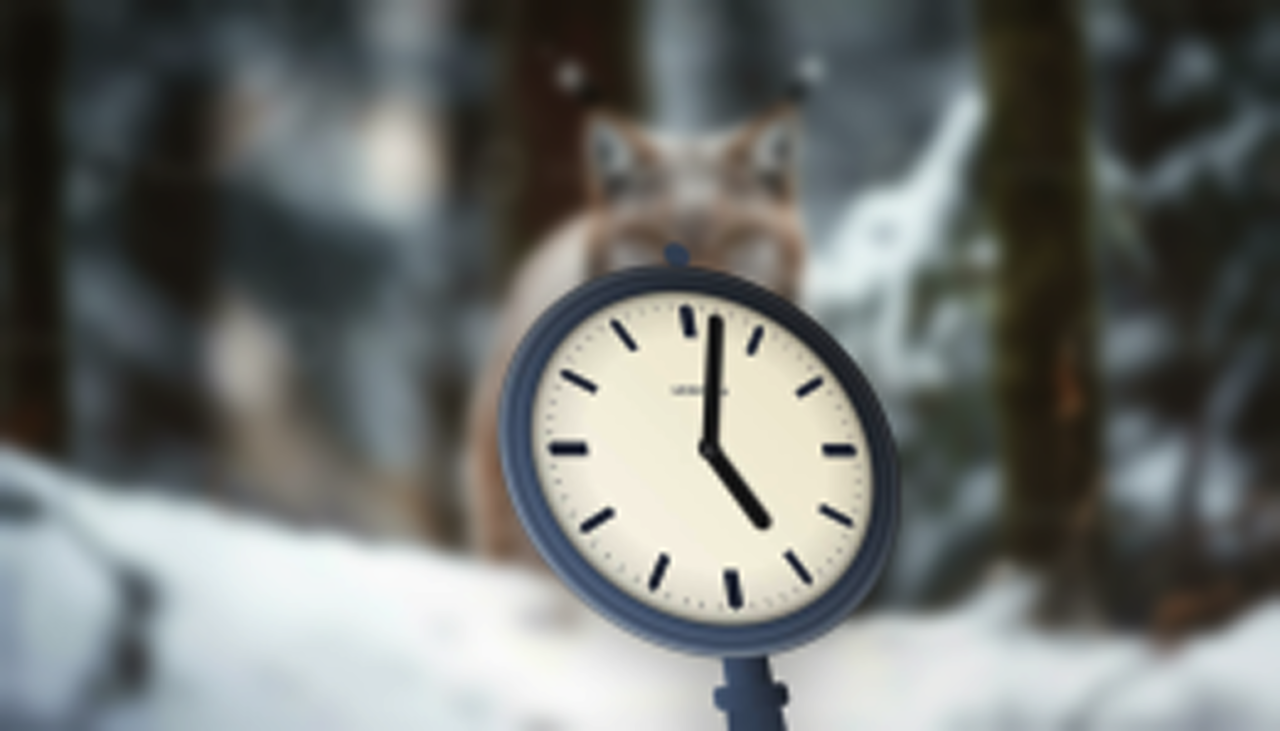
5:02
